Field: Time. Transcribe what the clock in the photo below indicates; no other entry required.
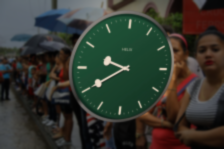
9:40
